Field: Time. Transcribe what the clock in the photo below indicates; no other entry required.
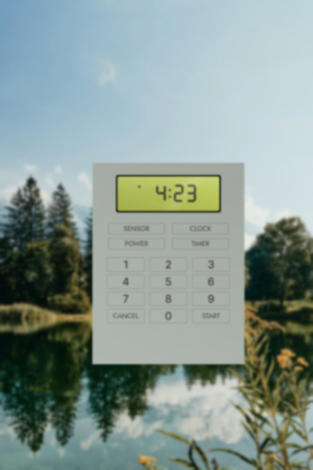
4:23
